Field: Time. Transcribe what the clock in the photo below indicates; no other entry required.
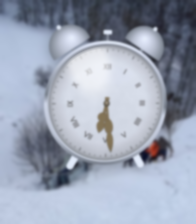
6:29
